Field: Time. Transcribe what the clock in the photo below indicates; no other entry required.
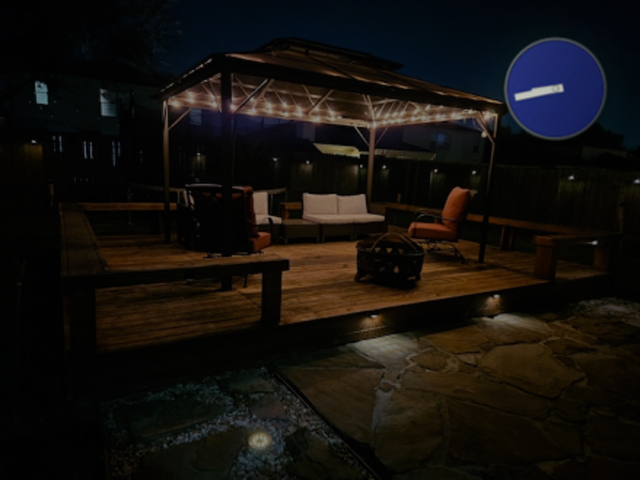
8:43
